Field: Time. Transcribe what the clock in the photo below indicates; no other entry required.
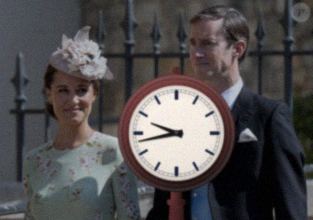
9:43
